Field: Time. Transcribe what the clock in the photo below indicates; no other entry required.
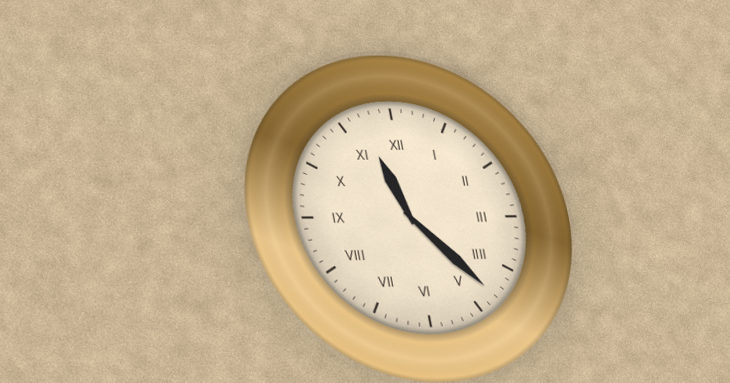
11:23
